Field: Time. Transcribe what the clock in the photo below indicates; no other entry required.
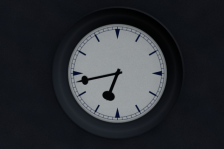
6:43
